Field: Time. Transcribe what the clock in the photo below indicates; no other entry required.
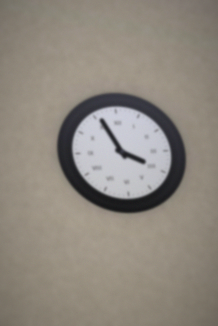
3:56
